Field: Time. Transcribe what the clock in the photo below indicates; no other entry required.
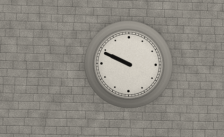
9:49
